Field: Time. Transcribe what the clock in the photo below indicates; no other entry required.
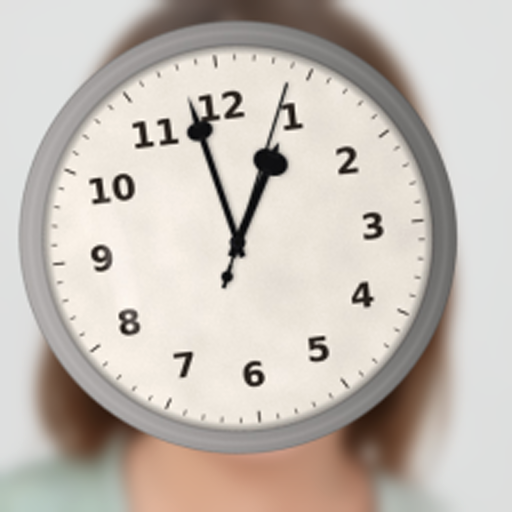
12:58:04
